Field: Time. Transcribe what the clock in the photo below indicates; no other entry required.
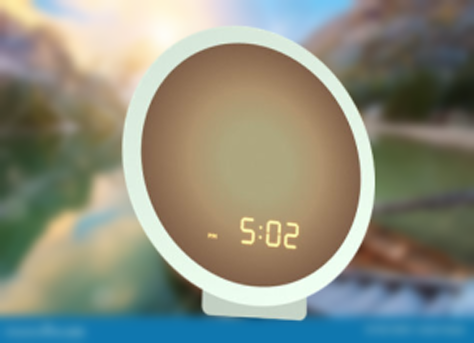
5:02
